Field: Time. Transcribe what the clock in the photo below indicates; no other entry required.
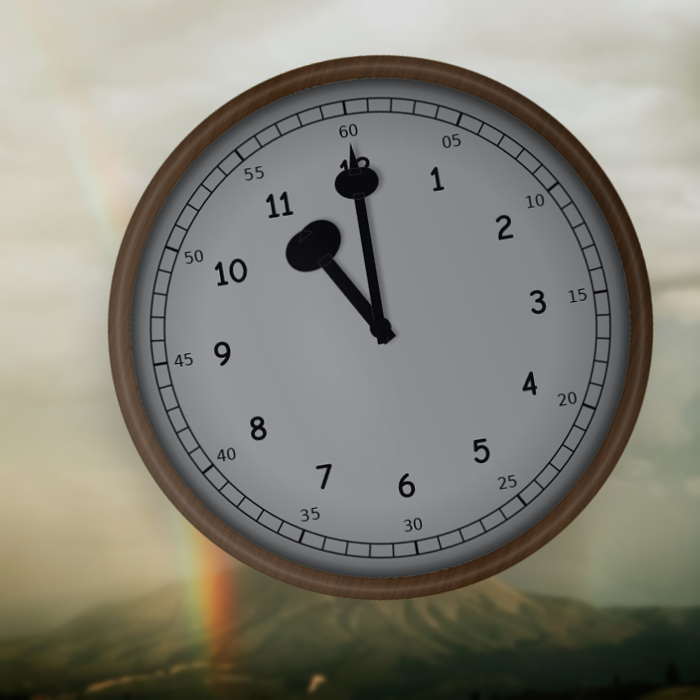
11:00
